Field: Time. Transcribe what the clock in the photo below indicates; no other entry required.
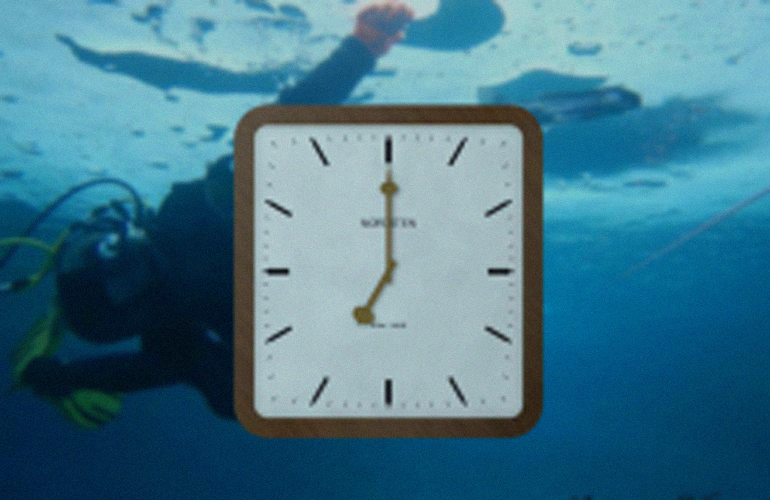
7:00
